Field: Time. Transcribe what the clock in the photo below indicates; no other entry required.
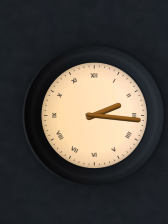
2:16
